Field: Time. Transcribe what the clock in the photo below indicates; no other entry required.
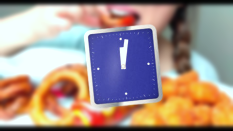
12:02
